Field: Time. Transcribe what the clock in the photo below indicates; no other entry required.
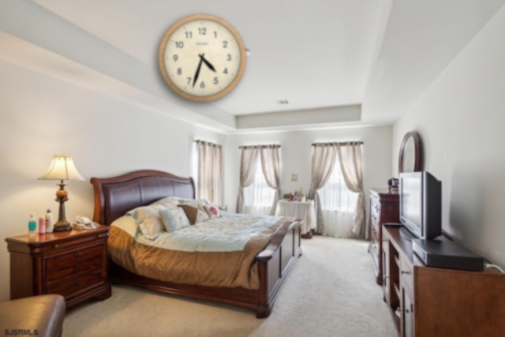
4:33
